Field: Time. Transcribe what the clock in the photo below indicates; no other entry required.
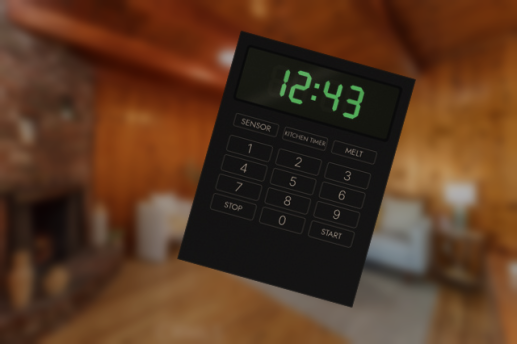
12:43
